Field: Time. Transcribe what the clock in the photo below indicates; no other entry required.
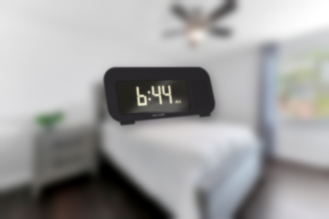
6:44
